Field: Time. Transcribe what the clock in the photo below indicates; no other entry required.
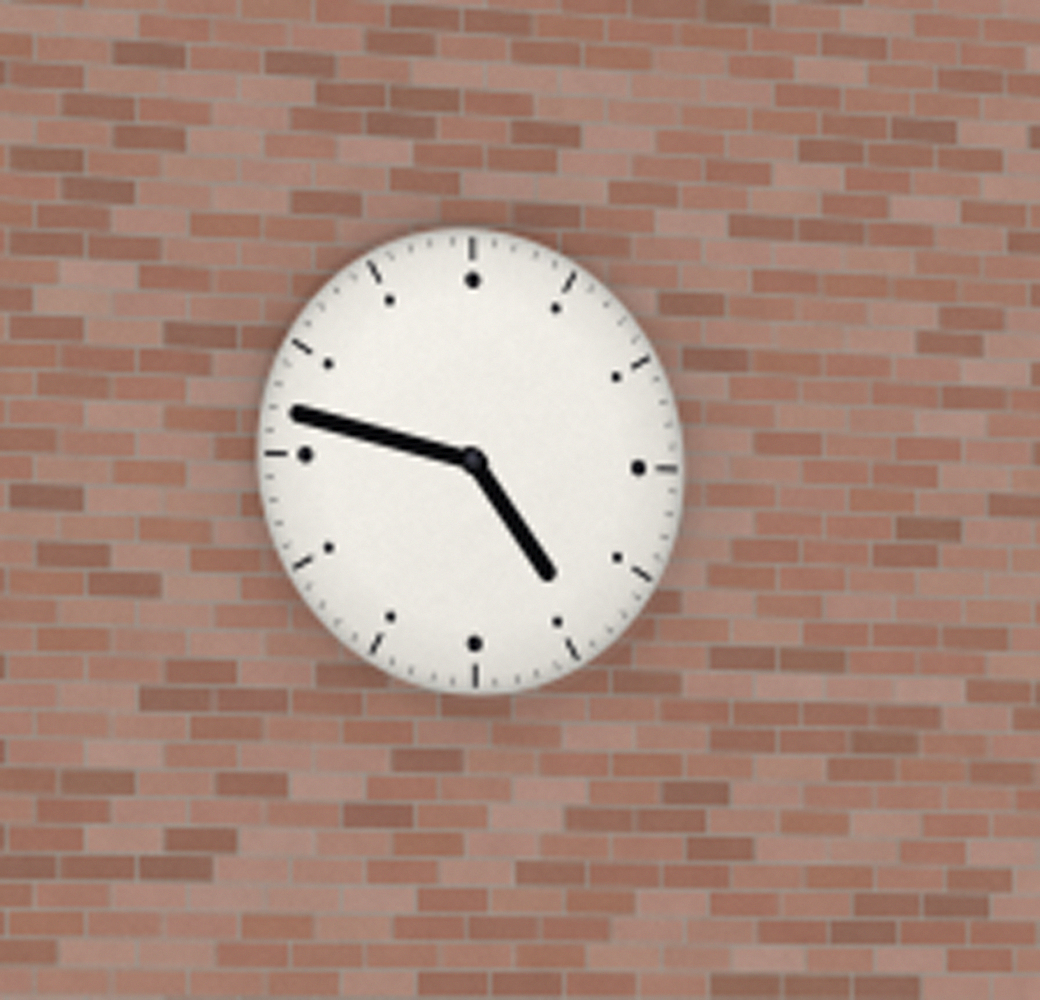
4:47
